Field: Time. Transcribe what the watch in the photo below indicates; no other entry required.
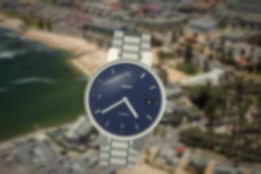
4:39
